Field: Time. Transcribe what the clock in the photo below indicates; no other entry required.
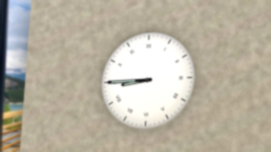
8:45
